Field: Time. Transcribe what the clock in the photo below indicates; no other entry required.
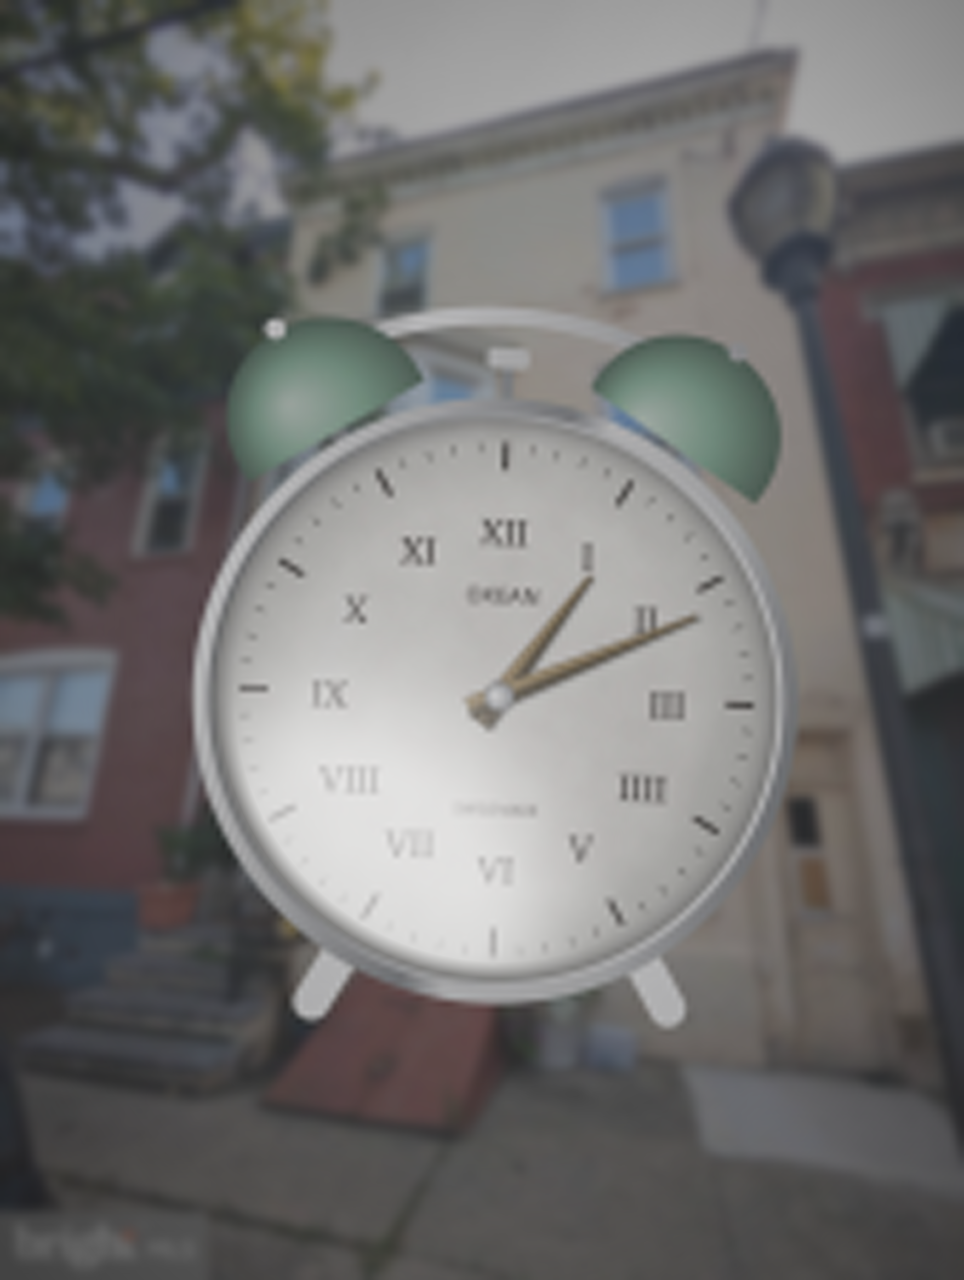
1:11
